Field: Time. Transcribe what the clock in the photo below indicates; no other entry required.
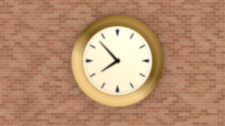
7:53
